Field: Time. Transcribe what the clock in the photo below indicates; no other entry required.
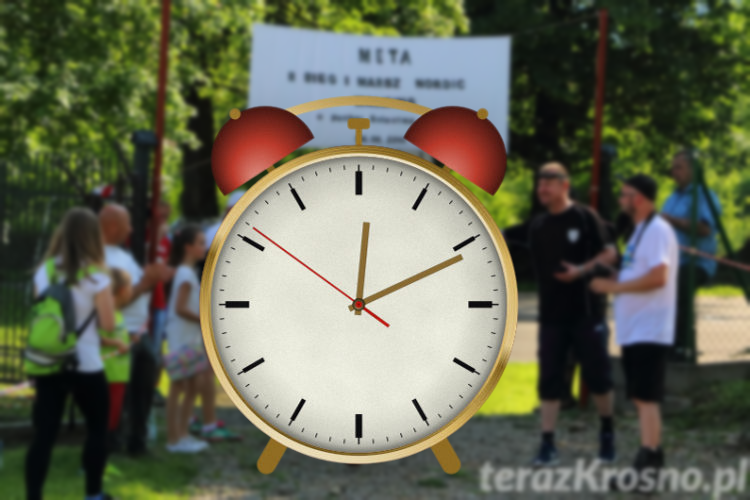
12:10:51
